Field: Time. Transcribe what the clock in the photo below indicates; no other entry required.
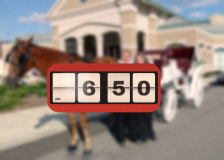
6:50
